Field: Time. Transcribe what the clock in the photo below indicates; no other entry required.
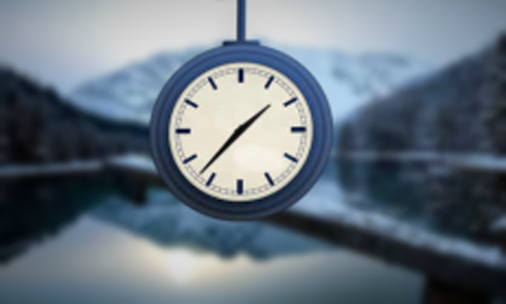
1:37
